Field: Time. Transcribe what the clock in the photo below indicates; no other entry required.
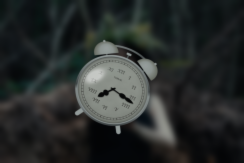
7:17
